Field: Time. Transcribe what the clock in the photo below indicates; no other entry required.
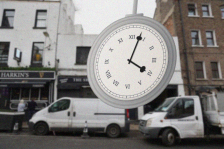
4:03
